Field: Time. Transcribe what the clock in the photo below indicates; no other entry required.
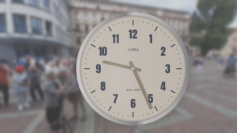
9:26
